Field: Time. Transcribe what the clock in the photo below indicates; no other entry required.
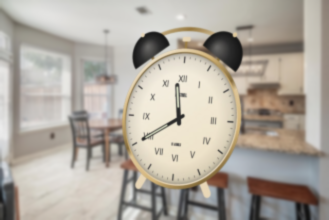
11:40
